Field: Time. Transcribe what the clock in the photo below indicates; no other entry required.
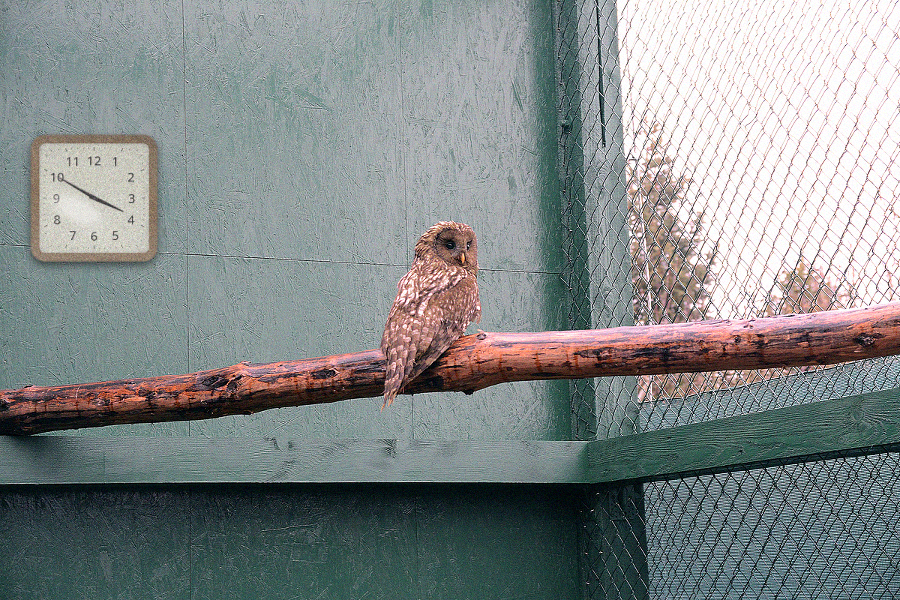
3:50
